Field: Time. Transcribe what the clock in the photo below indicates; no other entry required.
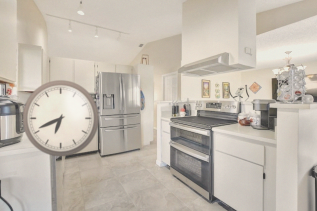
6:41
